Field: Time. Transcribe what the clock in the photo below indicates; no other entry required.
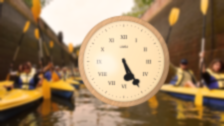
5:25
